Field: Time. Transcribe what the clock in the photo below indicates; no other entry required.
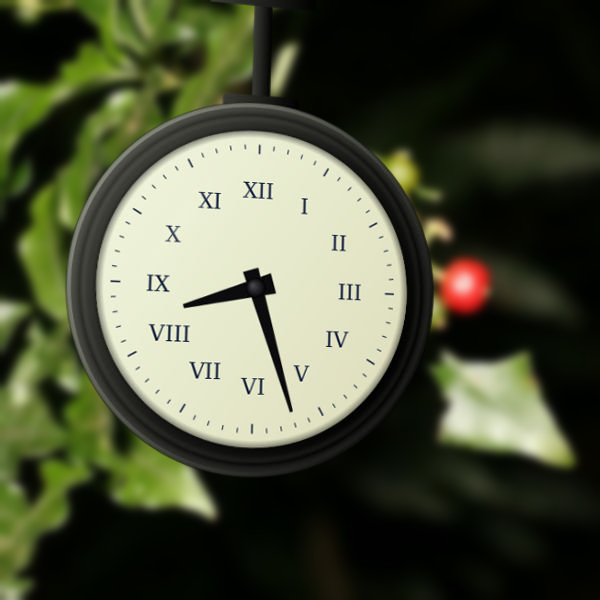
8:27
